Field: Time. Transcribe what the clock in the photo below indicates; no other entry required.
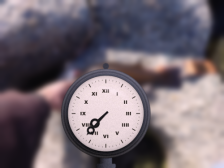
7:37
